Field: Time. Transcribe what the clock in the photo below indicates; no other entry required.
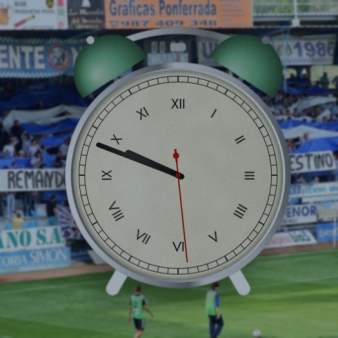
9:48:29
